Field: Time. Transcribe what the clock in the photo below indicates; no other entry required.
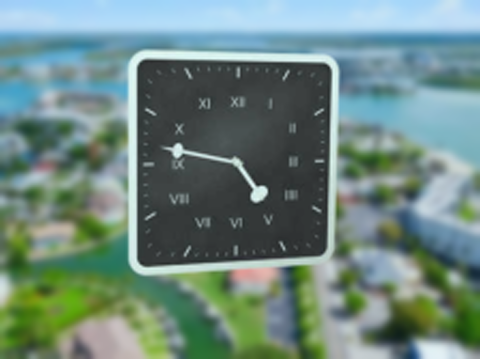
4:47
